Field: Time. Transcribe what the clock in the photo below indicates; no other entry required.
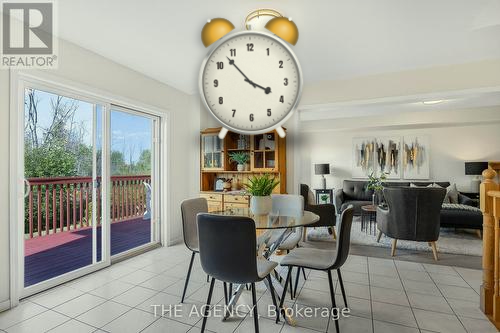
3:53
